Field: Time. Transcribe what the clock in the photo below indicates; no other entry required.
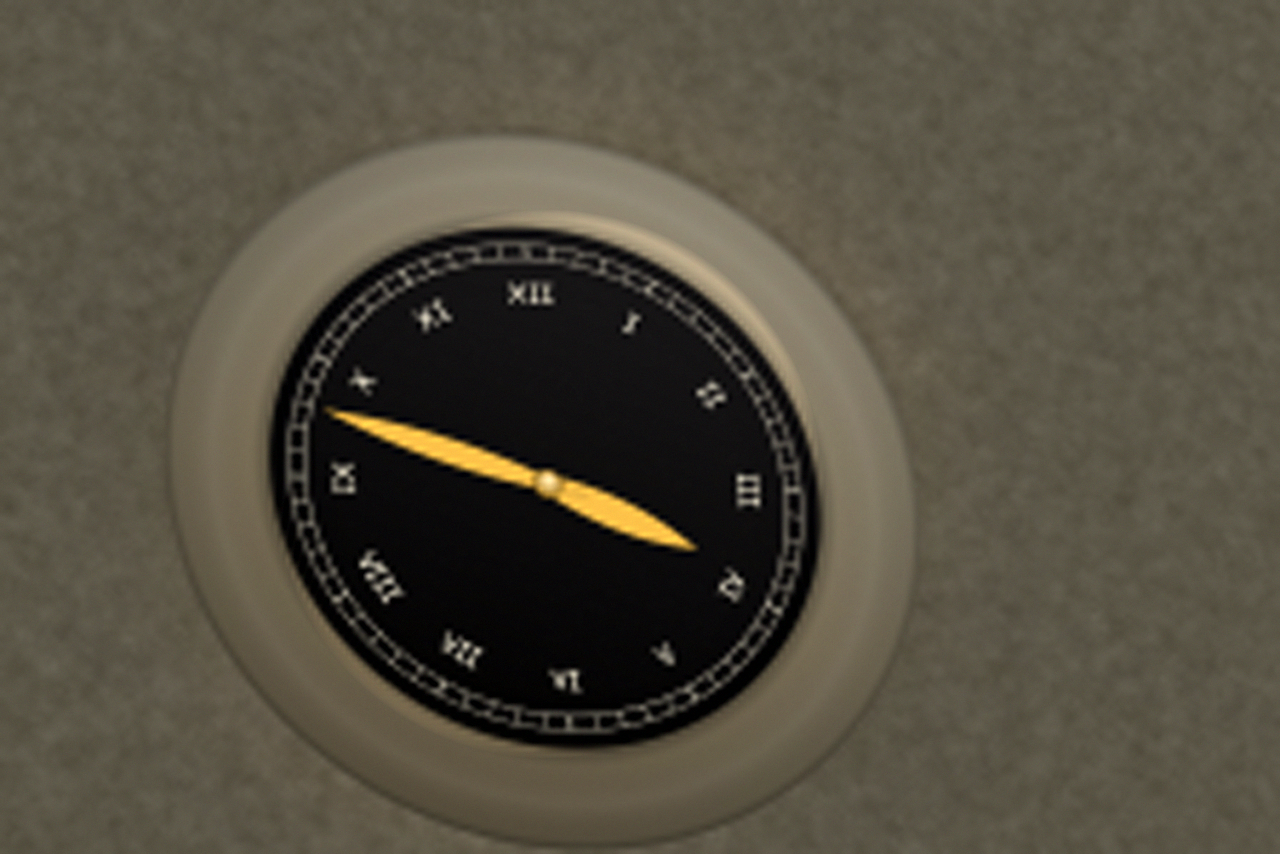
3:48
